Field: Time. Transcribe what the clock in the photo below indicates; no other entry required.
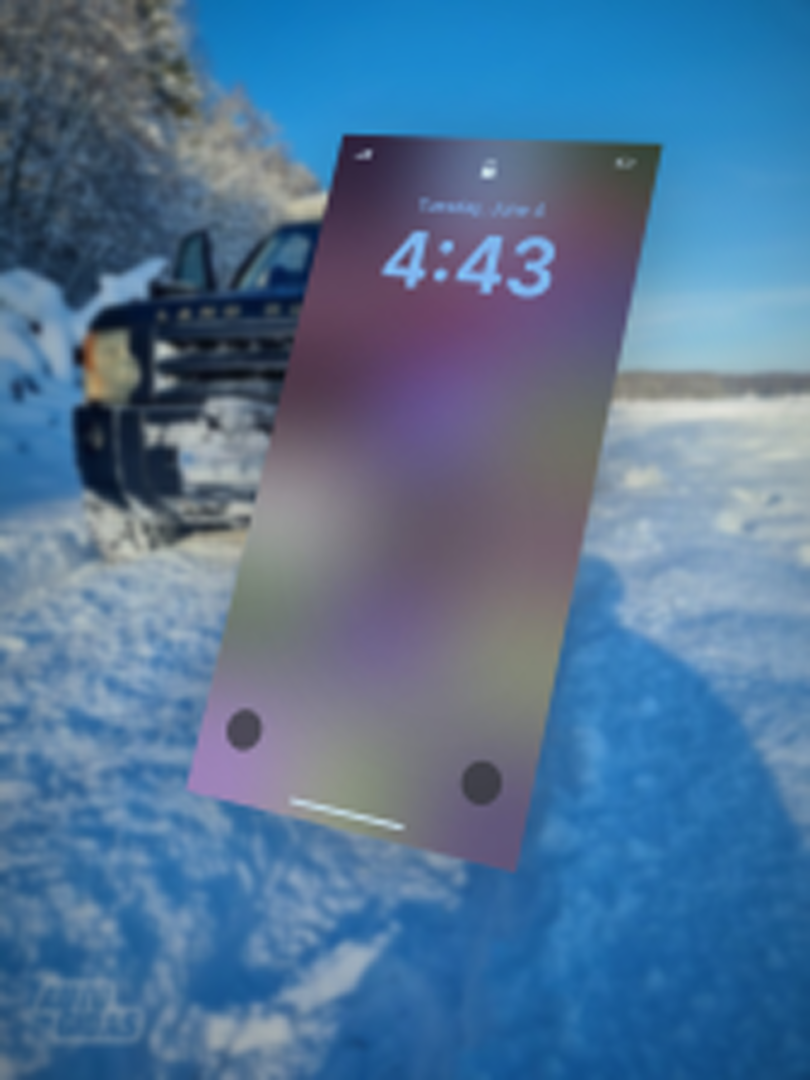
4:43
